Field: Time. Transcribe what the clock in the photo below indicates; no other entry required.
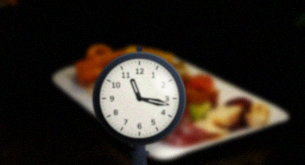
11:17
